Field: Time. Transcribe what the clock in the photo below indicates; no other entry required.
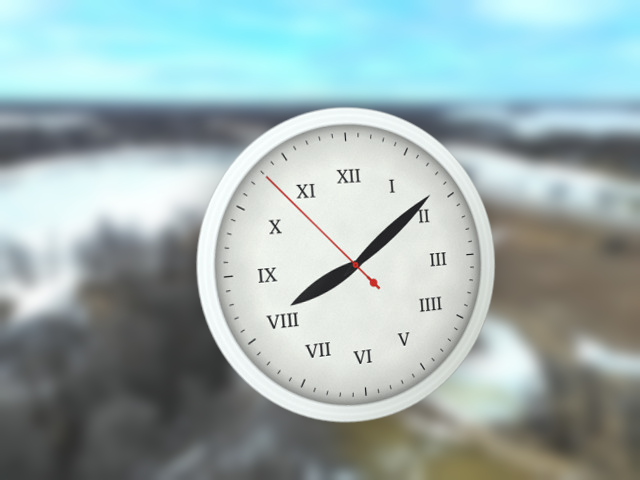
8:08:53
